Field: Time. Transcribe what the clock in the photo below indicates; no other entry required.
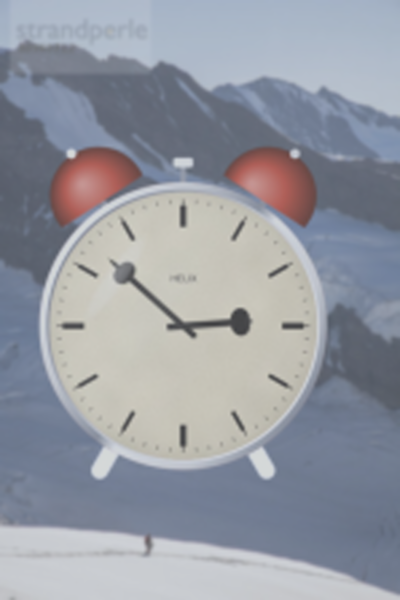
2:52
